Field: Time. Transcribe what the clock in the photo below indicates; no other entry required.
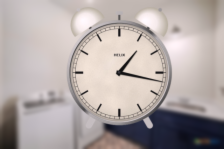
1:17
